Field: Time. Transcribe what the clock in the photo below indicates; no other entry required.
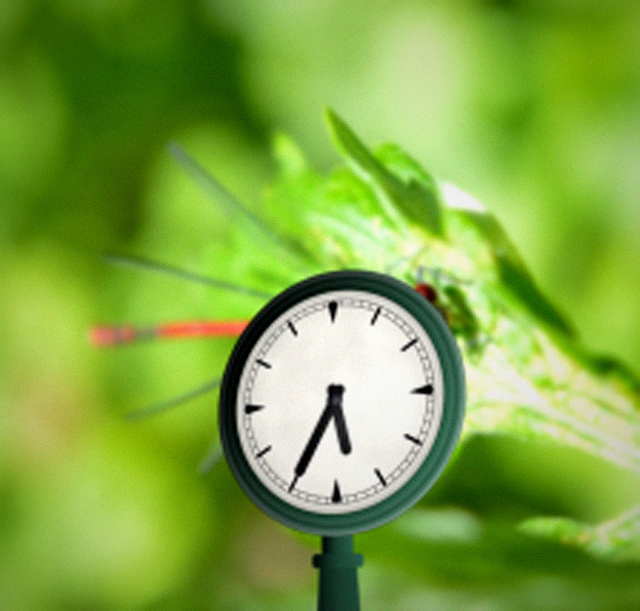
5:35
